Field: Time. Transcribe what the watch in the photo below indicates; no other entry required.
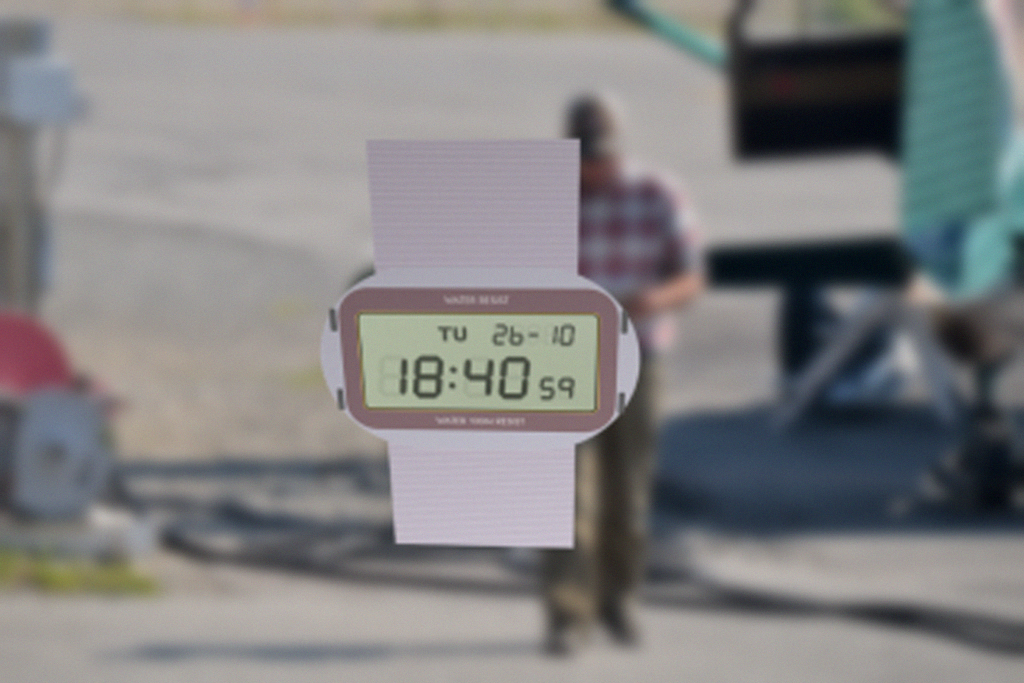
18:40:59
